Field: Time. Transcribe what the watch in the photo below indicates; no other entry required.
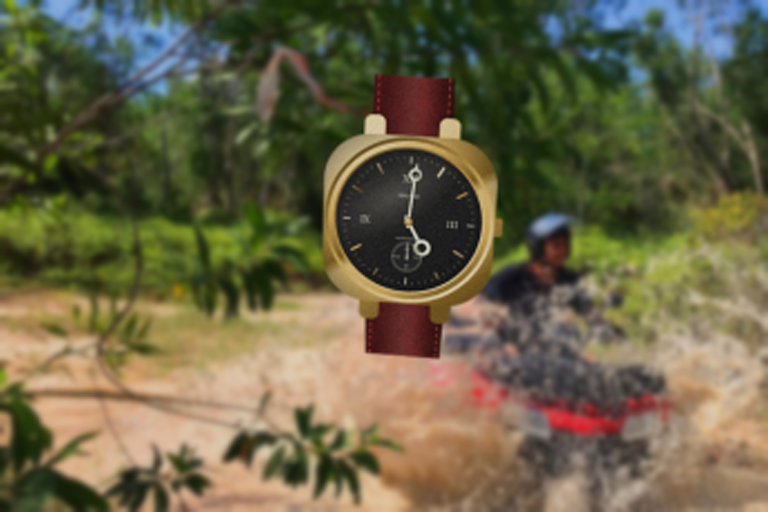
5:01
